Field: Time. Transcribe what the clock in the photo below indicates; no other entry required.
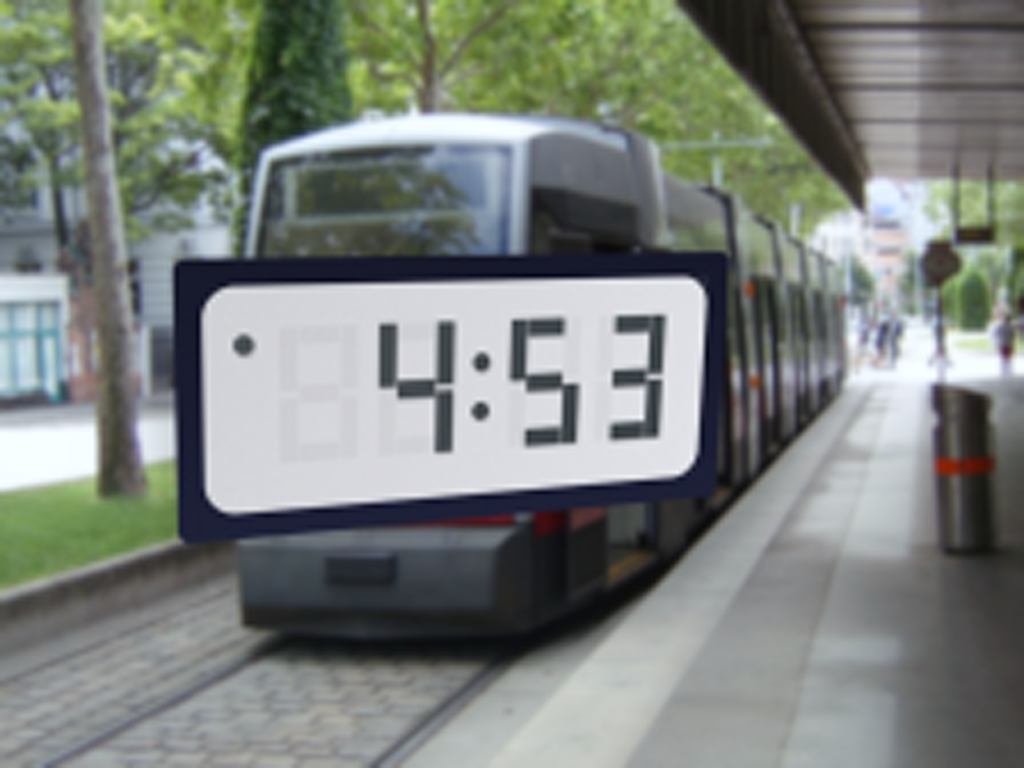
4:53
